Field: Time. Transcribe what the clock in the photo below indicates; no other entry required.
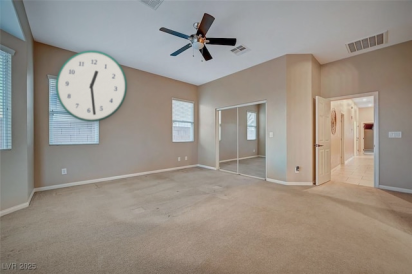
12:28
